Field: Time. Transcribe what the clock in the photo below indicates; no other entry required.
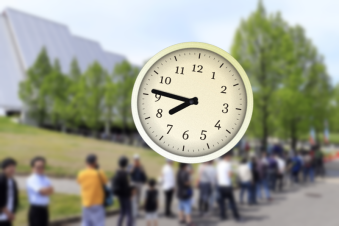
7:46
